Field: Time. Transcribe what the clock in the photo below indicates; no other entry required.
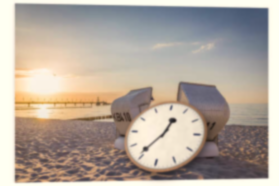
12:36
